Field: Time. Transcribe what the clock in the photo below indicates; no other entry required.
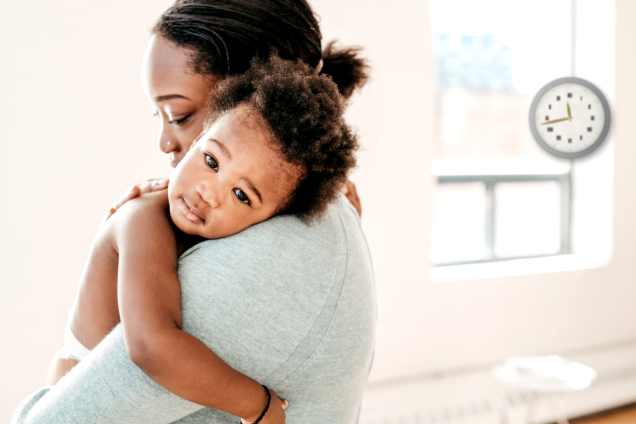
11:43
